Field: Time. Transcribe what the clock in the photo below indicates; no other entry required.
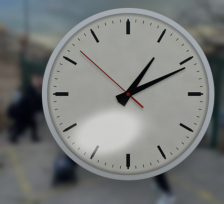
1:10:52
